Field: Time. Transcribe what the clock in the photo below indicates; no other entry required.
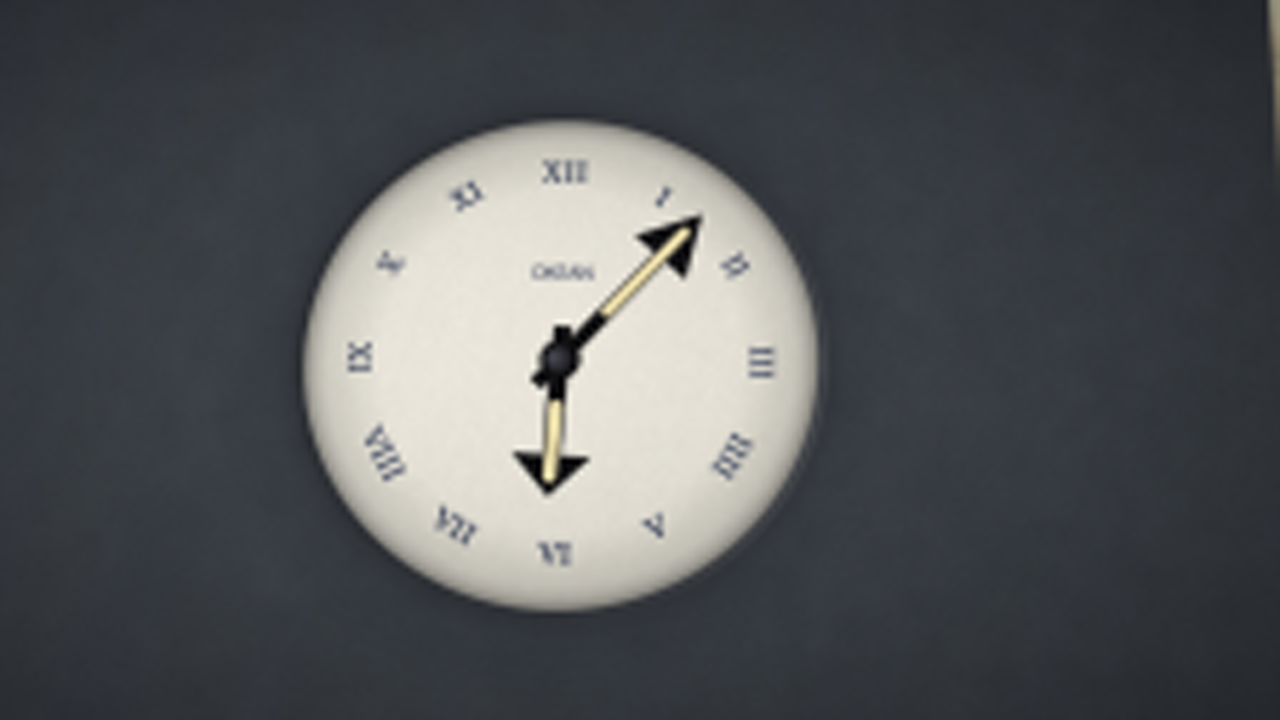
6:07
